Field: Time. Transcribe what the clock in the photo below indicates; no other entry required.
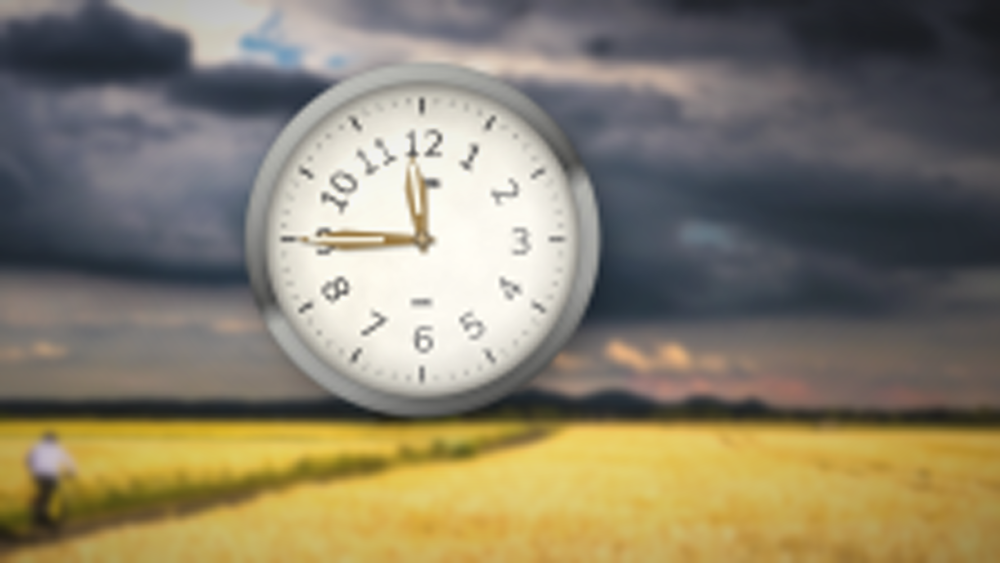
11:45
